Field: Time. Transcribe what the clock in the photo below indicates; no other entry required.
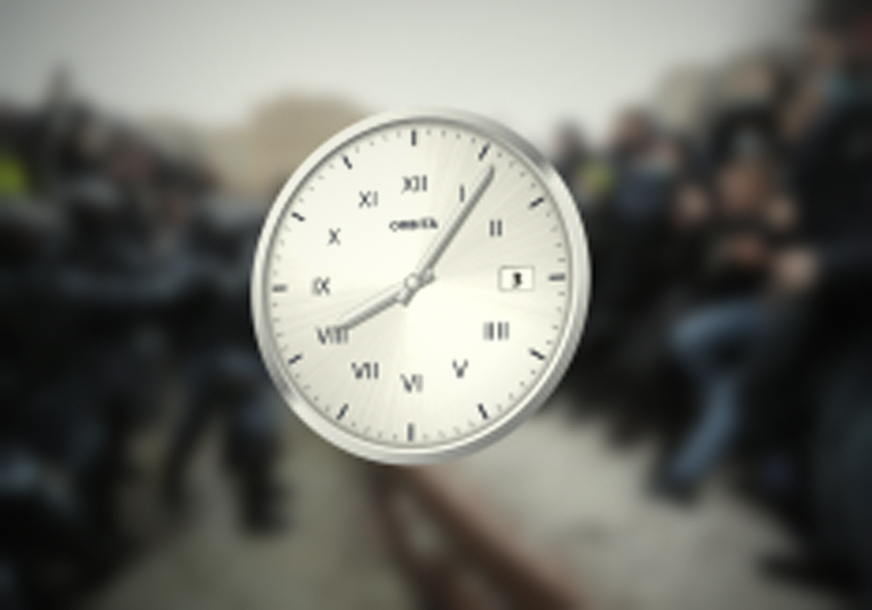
8:06
